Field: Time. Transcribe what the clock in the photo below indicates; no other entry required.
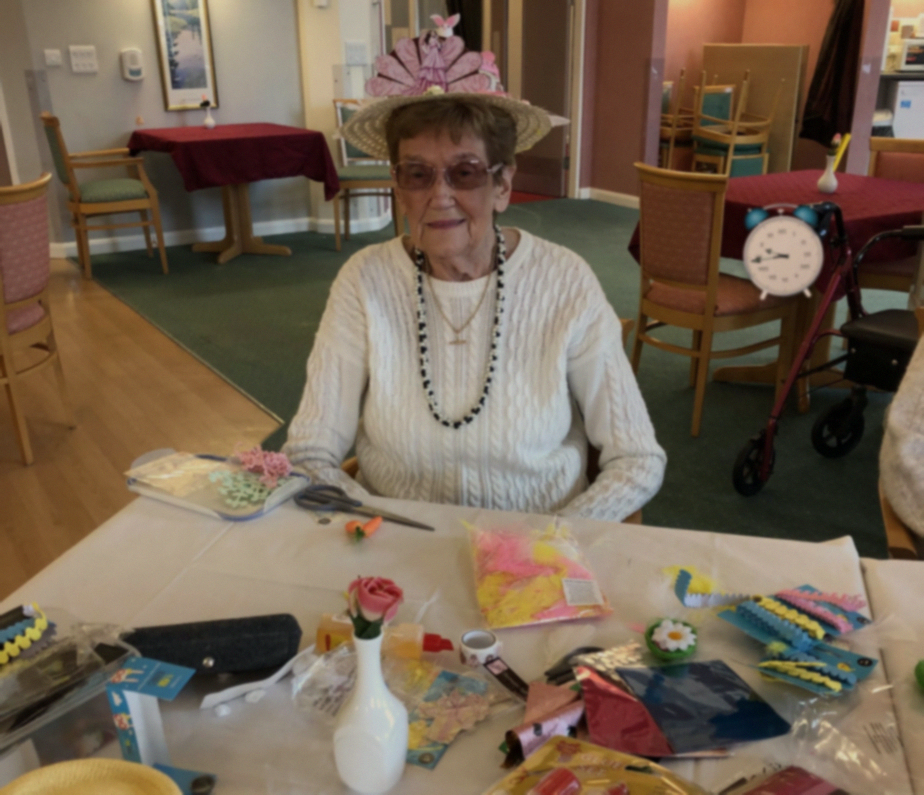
9:44
